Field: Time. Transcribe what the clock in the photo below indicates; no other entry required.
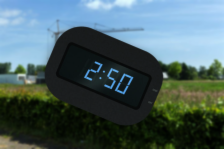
2:50
